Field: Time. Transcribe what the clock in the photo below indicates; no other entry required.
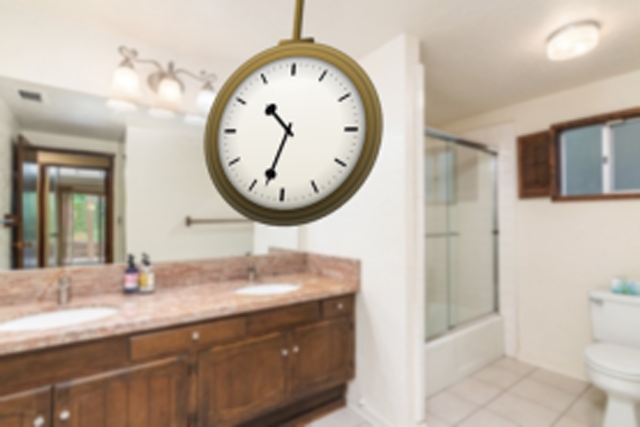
10:33
